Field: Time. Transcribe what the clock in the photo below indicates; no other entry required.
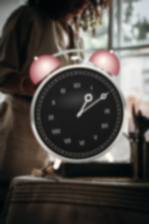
1:10
